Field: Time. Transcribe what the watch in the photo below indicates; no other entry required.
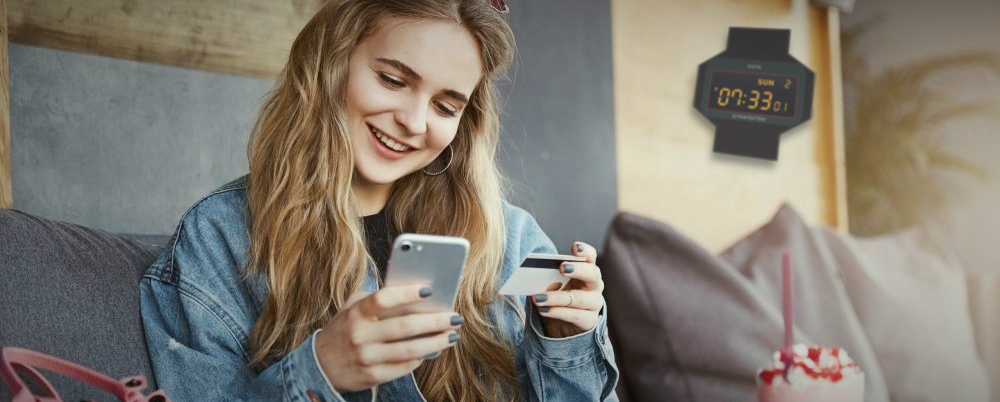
7:33
